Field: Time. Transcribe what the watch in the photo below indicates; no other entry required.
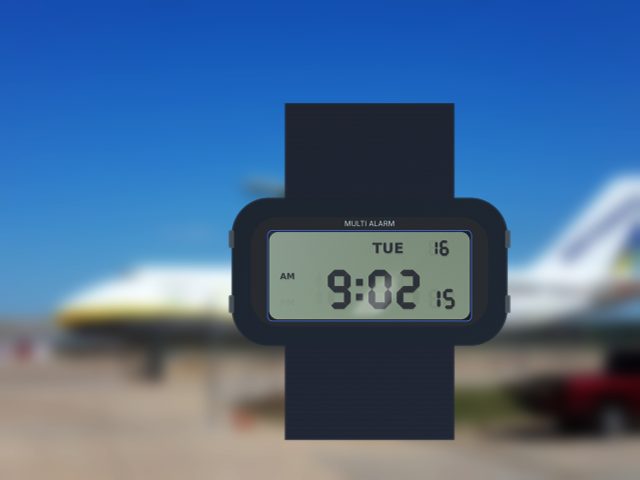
9:02:15
